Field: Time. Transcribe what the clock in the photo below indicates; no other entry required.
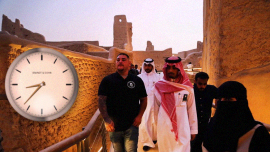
8:37
